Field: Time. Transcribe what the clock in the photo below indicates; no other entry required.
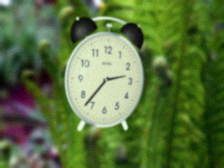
2:37
